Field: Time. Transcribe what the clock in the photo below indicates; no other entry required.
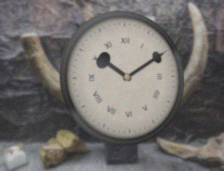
10:10
